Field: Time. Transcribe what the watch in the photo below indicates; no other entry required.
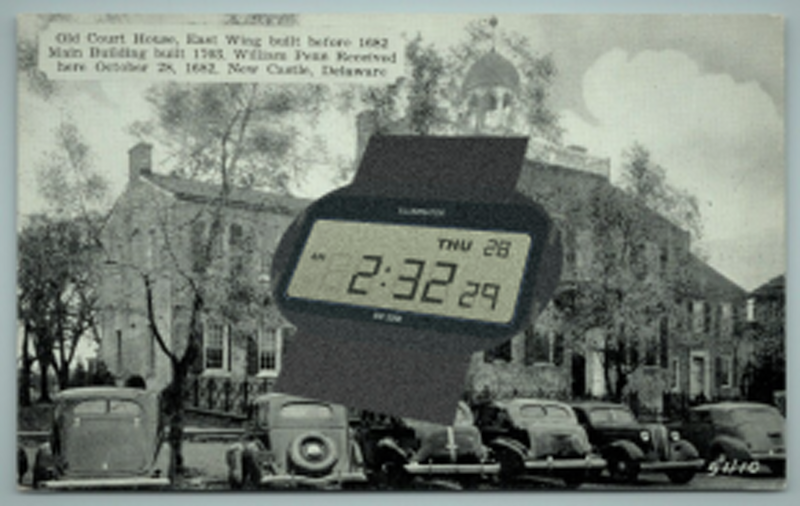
2:32:29
